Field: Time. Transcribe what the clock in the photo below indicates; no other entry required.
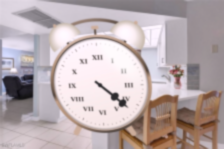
4:22
